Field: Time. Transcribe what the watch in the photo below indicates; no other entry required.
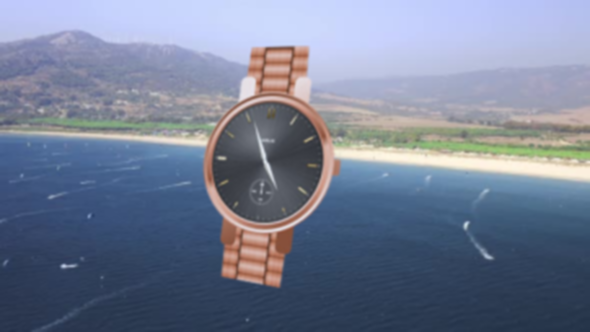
4:56
